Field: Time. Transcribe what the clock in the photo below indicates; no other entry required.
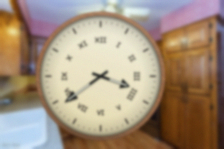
3:39
